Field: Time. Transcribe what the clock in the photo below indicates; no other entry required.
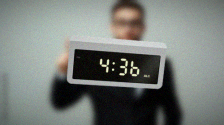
4:36
